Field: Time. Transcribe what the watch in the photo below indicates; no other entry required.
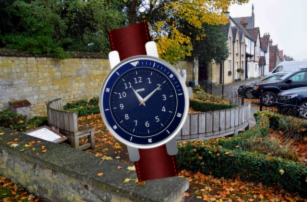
11:10
